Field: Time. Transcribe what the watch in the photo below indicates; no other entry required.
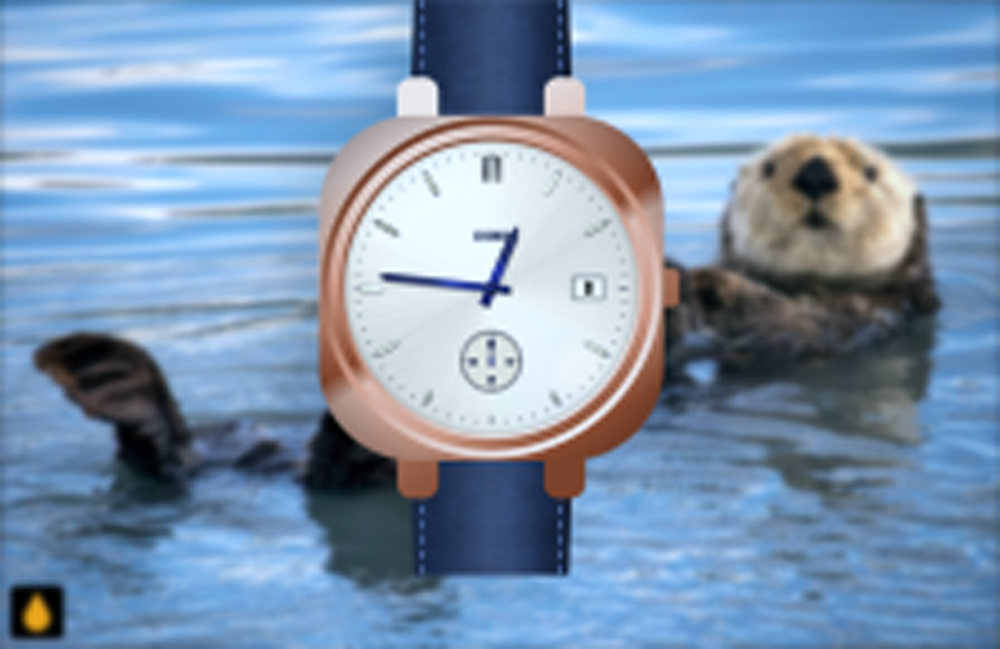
12:46
